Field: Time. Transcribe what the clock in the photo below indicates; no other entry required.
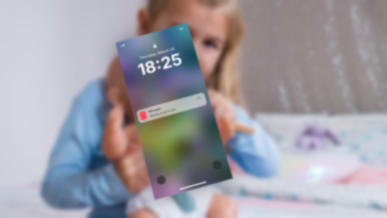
18:25
